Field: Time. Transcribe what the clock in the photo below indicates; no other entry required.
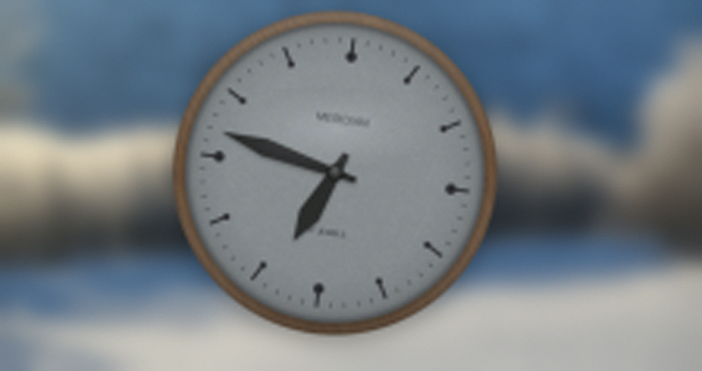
6:47
